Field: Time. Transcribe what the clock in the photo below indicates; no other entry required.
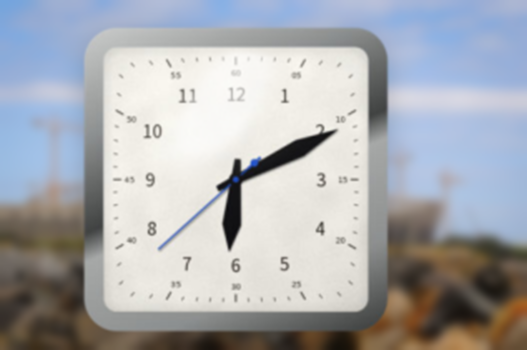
6:10:38
